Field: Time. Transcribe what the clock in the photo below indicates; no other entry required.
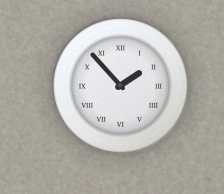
1:53
